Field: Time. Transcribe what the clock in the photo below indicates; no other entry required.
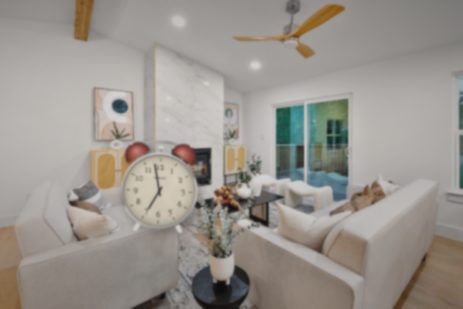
6:58
